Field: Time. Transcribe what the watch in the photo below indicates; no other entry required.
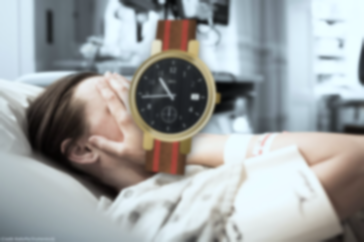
10:44
